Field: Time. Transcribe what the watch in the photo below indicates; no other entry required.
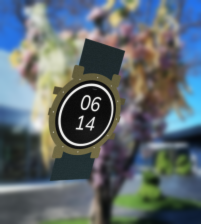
6:14
